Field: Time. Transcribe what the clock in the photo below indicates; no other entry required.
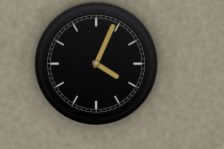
4:04
